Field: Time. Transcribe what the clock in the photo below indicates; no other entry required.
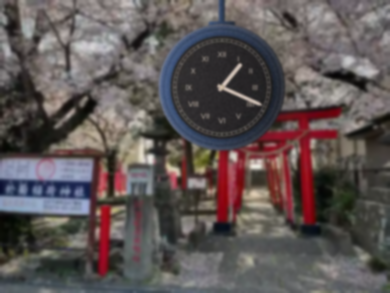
1:19
